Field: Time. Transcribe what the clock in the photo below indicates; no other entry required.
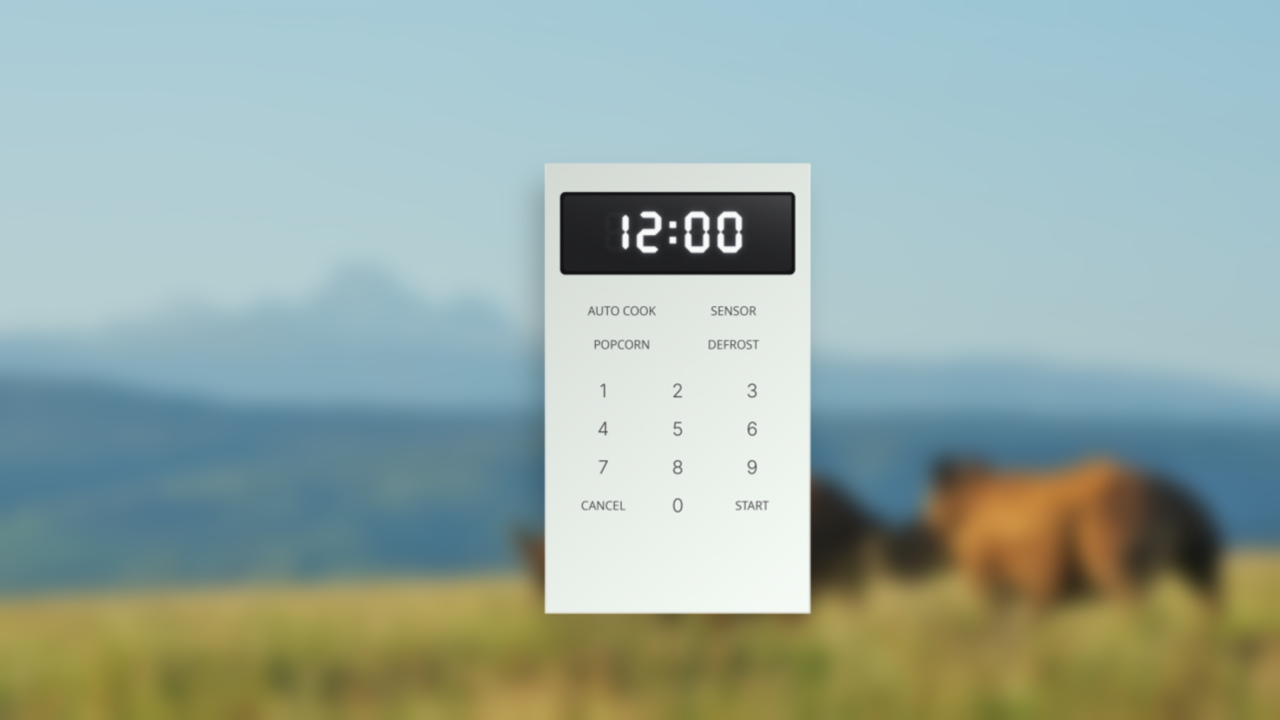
12:00
